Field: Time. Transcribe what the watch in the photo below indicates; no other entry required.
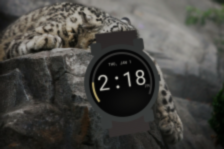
2:18
